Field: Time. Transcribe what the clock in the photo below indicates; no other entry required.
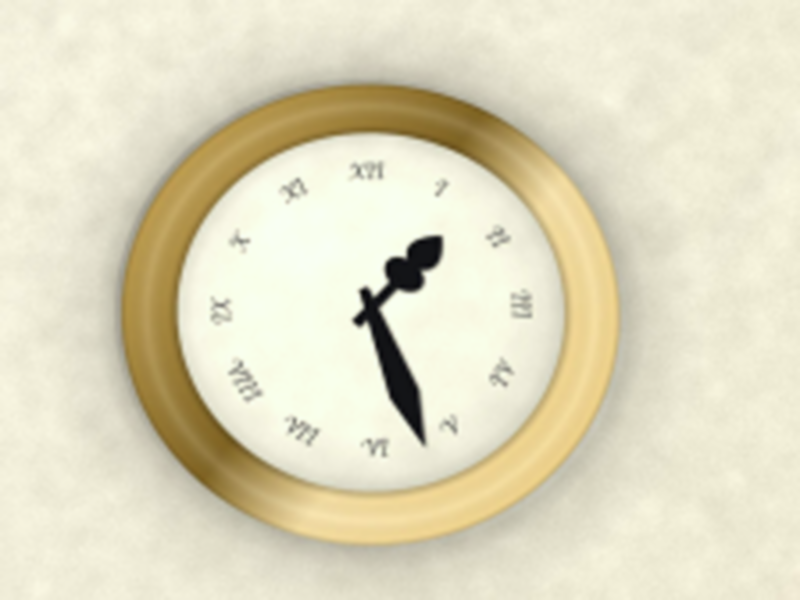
1:27
